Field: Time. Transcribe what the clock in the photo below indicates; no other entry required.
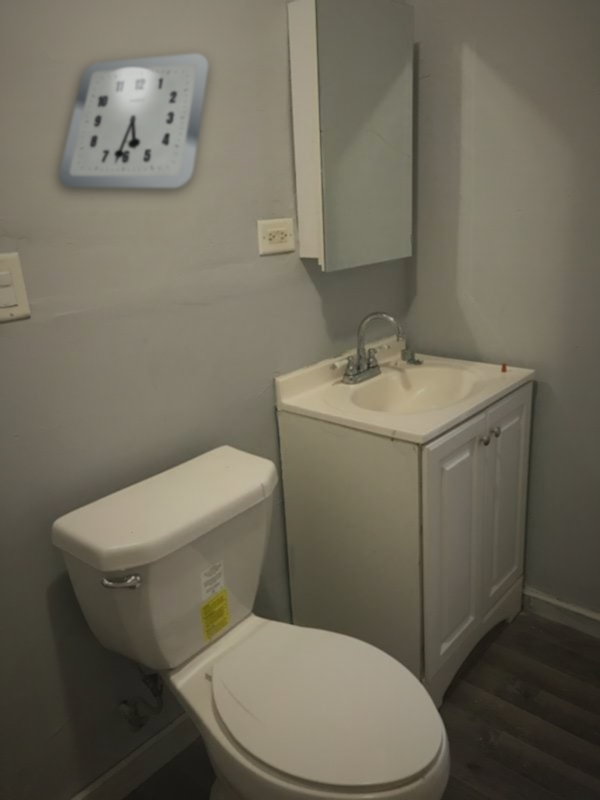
5:32
